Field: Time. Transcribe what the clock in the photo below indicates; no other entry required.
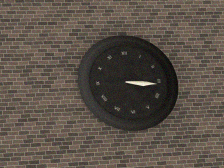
3:16
